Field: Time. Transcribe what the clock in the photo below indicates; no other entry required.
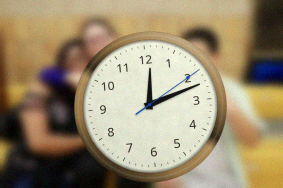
12:12:10
